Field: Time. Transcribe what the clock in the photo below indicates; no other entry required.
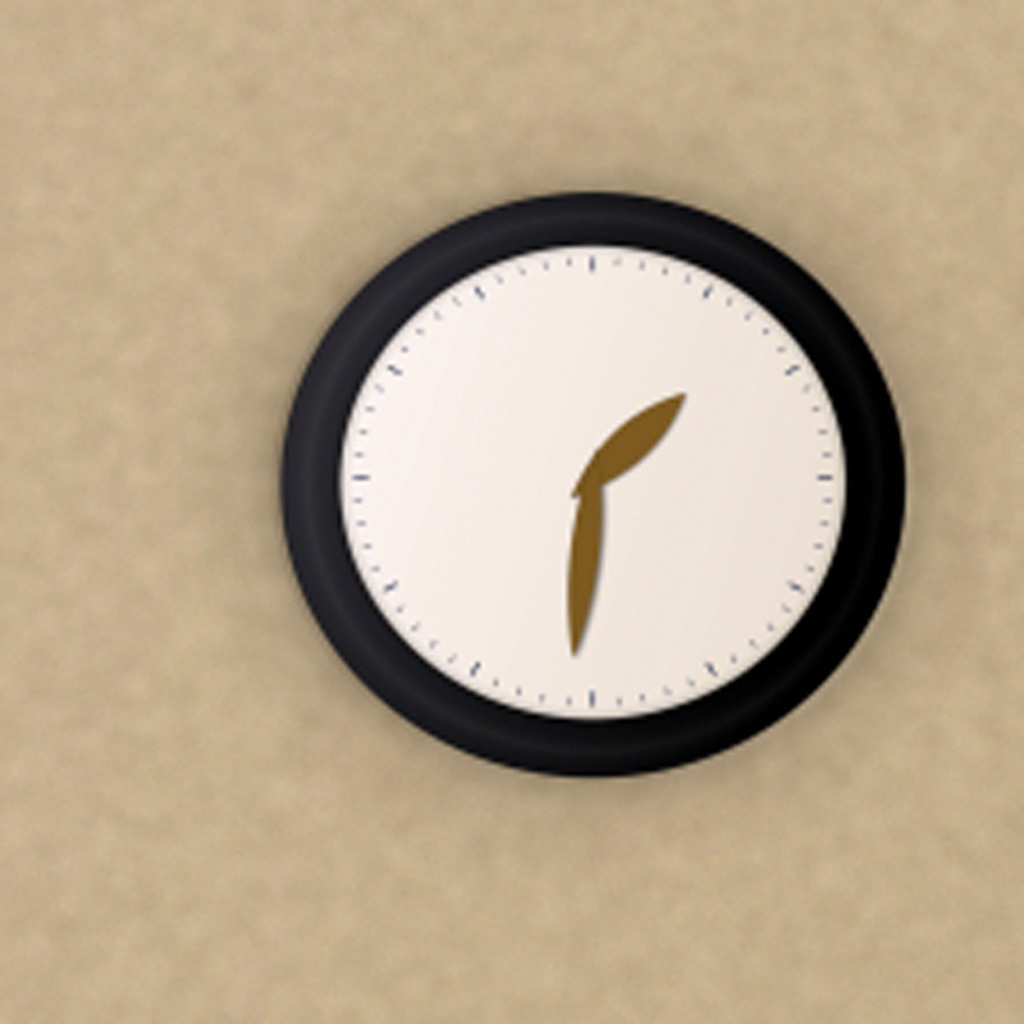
1:31
